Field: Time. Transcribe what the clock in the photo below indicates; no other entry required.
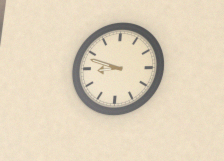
8:48
